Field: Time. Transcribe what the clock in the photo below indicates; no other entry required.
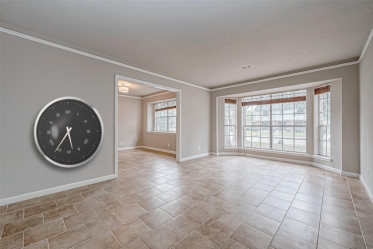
5:36
